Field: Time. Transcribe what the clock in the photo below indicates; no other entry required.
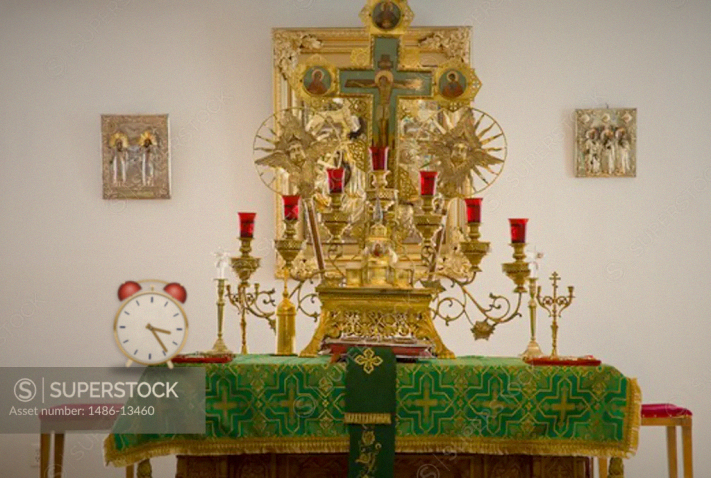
3:24
